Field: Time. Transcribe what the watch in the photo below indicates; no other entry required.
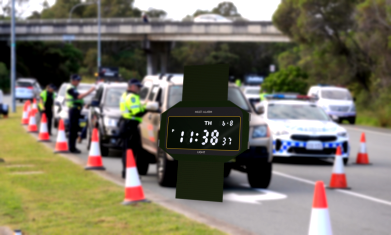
11:38:37
